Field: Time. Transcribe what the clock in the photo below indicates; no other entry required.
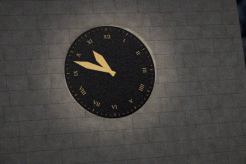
10:48
